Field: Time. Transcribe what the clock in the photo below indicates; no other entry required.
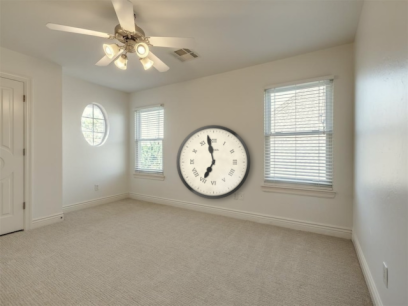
6:58
